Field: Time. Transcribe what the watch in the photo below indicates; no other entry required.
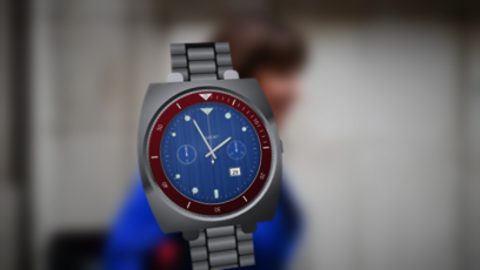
1:56
